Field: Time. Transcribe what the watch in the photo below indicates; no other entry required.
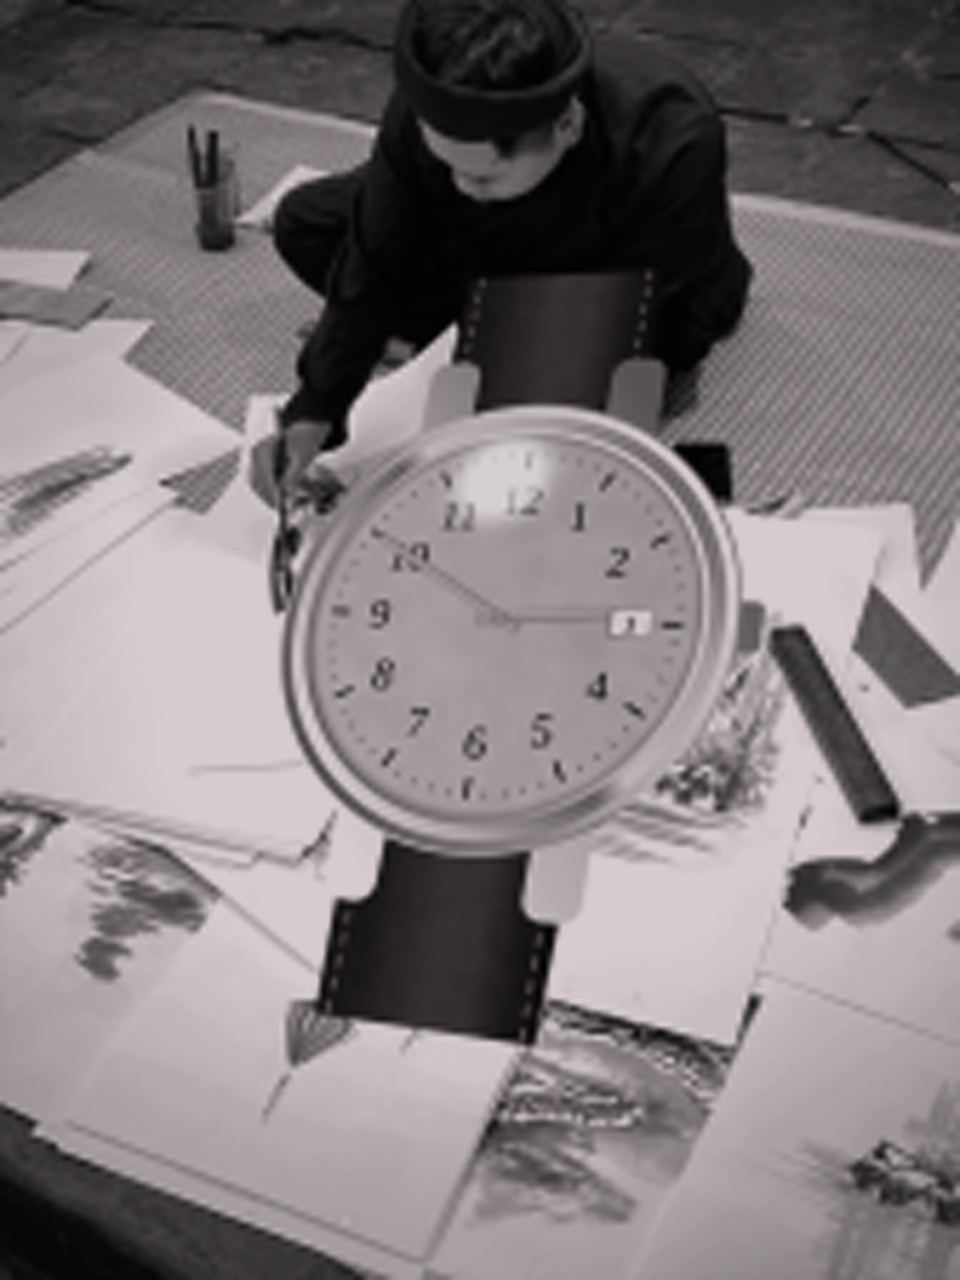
2:50
